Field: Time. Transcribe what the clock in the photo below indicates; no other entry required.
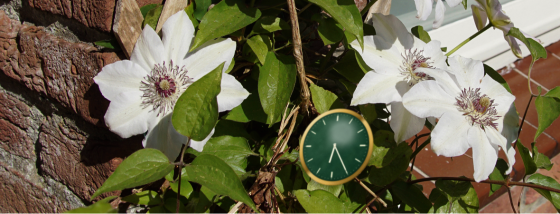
6:25
